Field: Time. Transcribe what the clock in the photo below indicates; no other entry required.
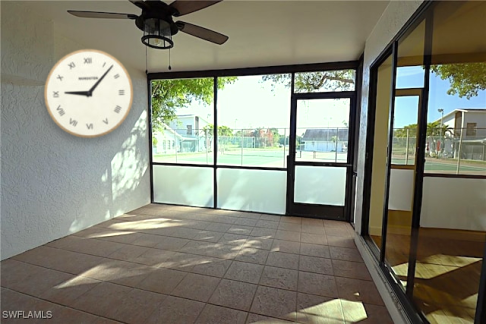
9:07
